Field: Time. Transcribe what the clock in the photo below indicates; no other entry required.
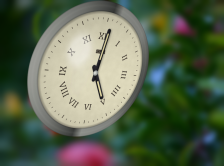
5:01
